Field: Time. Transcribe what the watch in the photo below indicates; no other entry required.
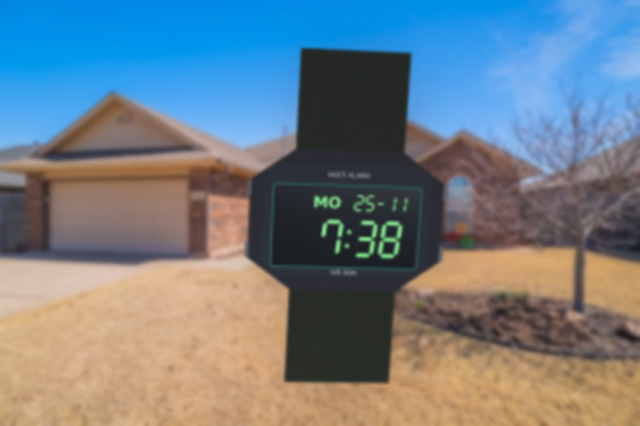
7:38
